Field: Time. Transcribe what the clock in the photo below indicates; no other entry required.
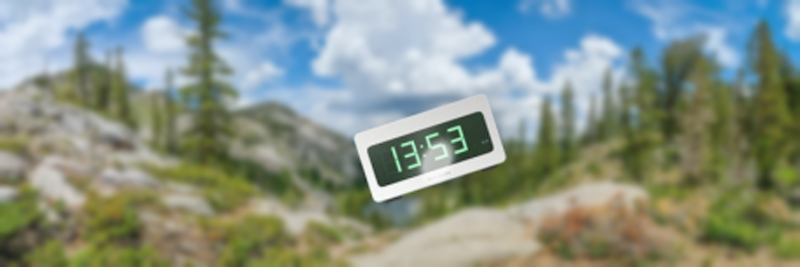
13:53
